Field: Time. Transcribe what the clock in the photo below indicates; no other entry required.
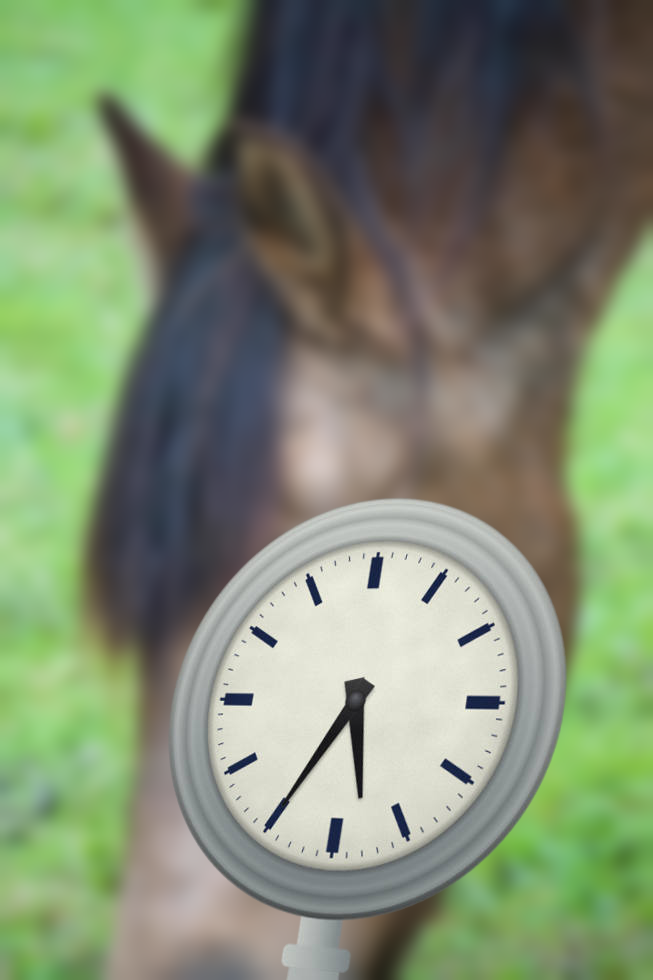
5:35
